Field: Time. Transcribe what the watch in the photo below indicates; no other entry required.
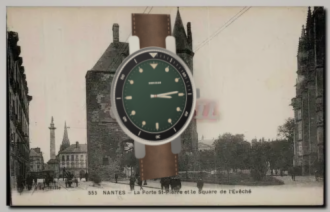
3:14
